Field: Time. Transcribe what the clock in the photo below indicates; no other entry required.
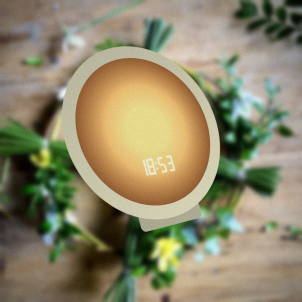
18:53
